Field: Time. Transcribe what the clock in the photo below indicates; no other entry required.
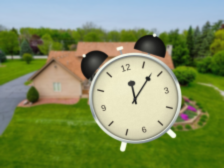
12:08
